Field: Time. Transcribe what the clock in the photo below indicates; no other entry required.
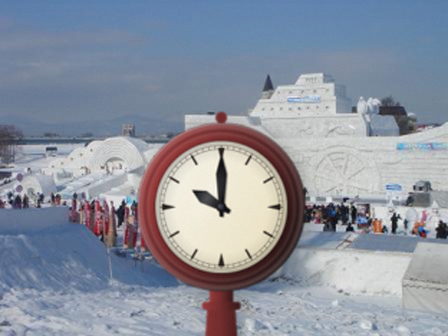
10:00
